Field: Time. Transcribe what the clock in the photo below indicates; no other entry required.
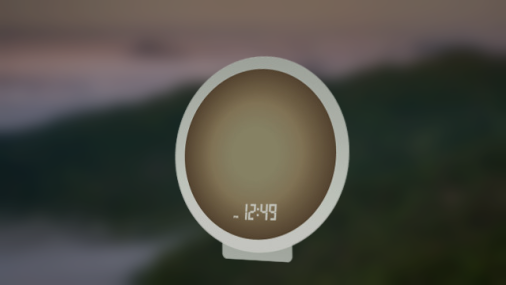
12:49
